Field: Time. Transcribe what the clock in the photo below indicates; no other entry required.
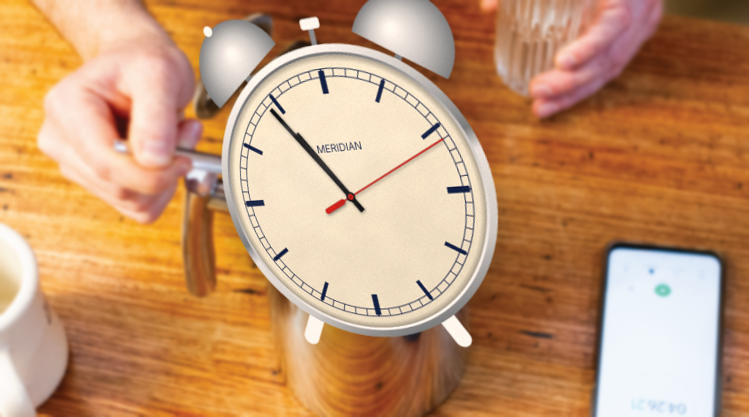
10:54:11
